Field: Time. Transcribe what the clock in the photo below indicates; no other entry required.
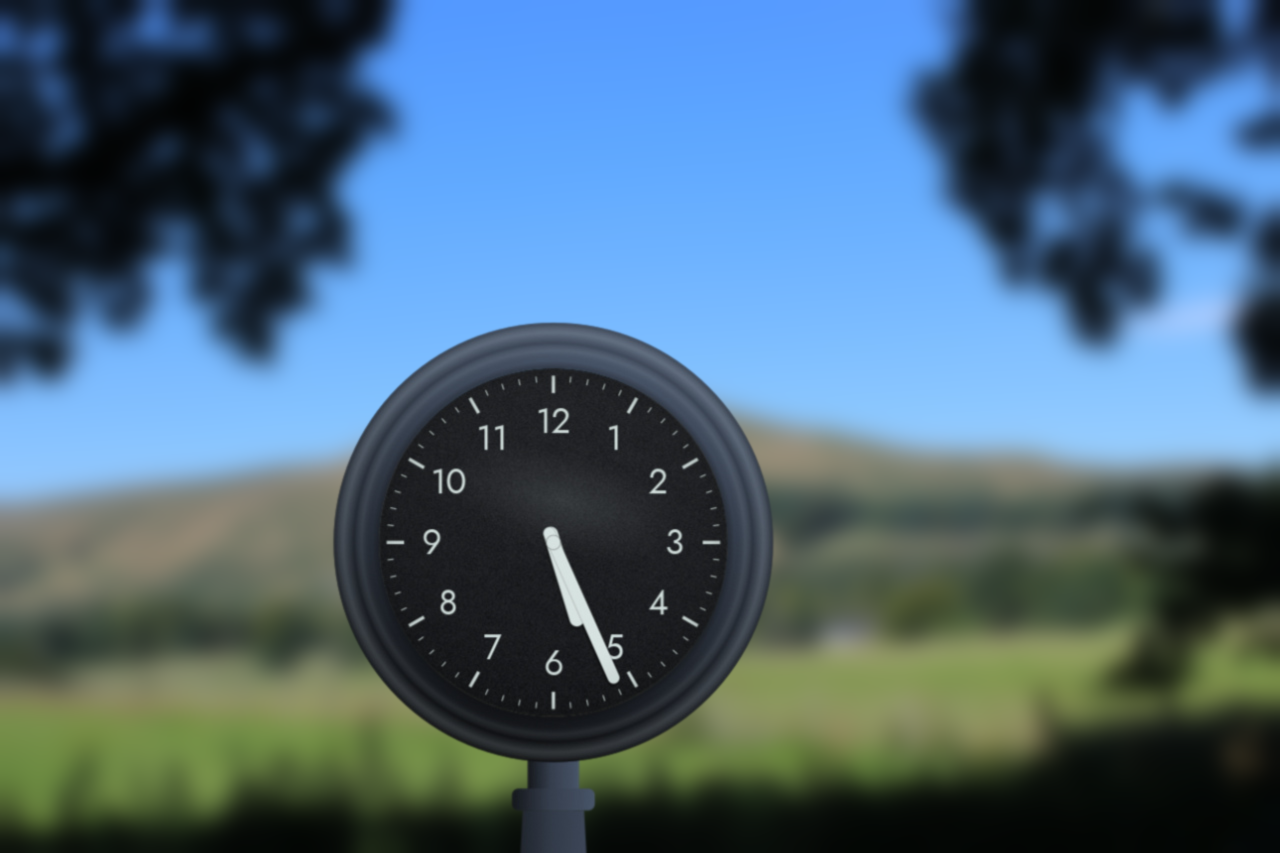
5:26
